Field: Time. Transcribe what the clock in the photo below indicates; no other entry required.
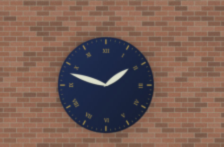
1:48
